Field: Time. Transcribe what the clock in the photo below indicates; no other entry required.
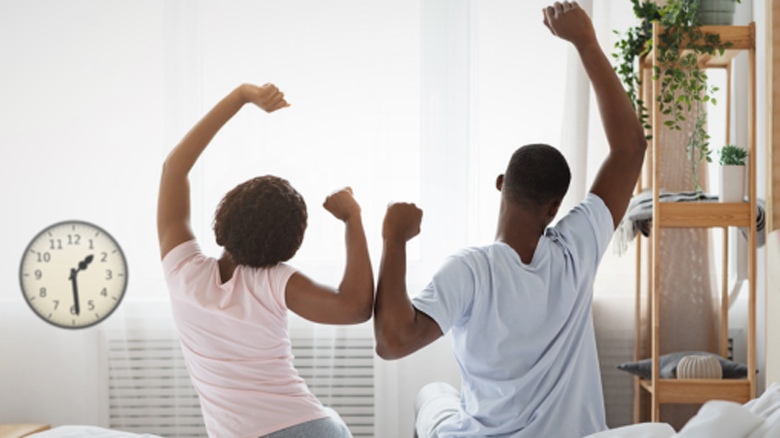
1:29
